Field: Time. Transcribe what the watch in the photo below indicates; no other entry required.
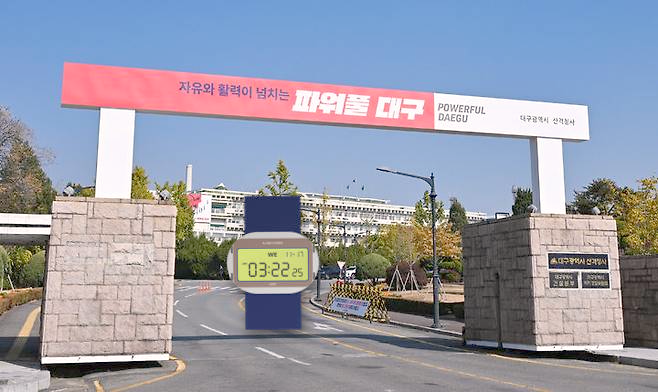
3:22:25
